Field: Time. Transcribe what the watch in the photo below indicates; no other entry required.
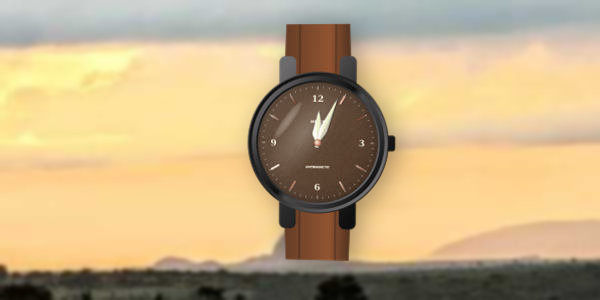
12:04
